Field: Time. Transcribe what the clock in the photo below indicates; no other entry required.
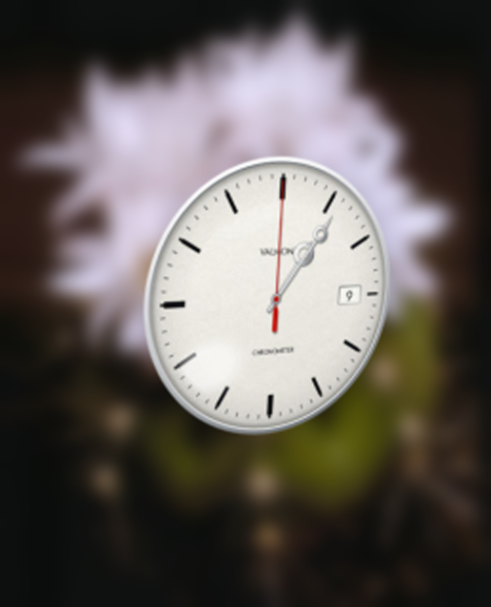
1:06:00
